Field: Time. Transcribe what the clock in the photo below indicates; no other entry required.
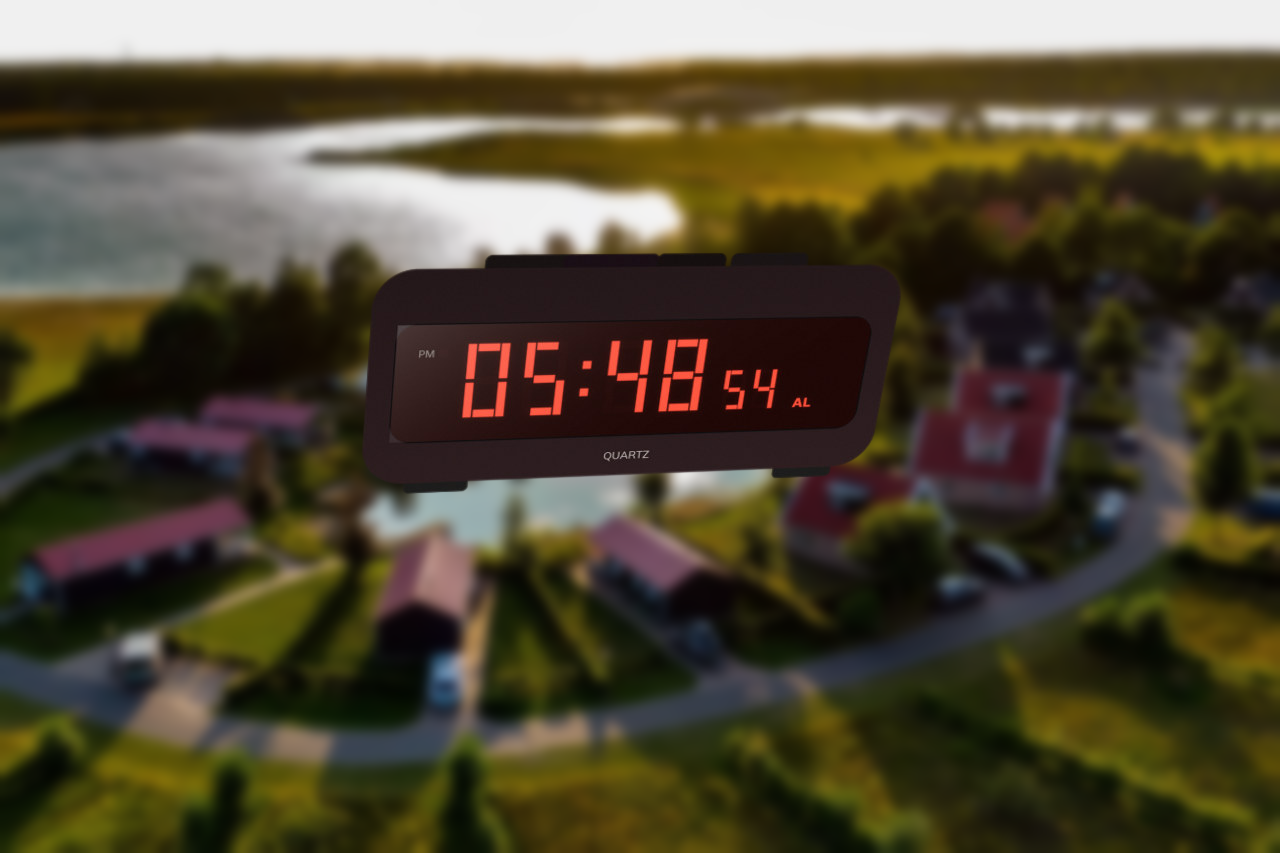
5:48:54
